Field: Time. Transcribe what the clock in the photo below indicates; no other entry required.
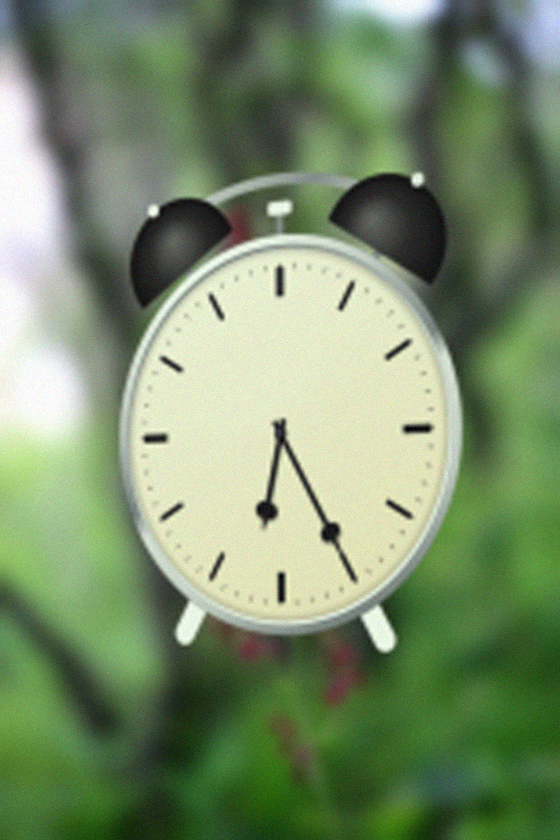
6:25
